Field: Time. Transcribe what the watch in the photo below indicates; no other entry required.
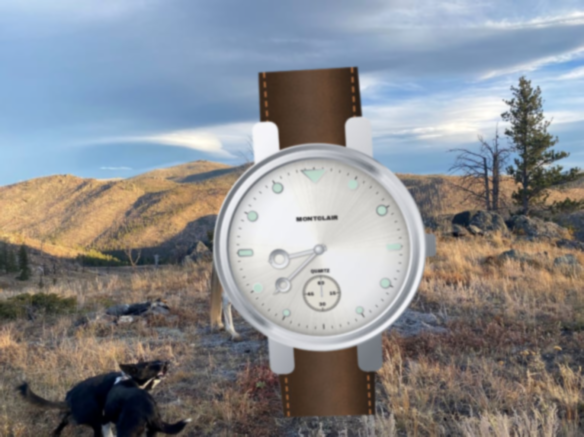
8:38
